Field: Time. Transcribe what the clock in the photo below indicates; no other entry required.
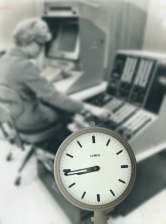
8:44
